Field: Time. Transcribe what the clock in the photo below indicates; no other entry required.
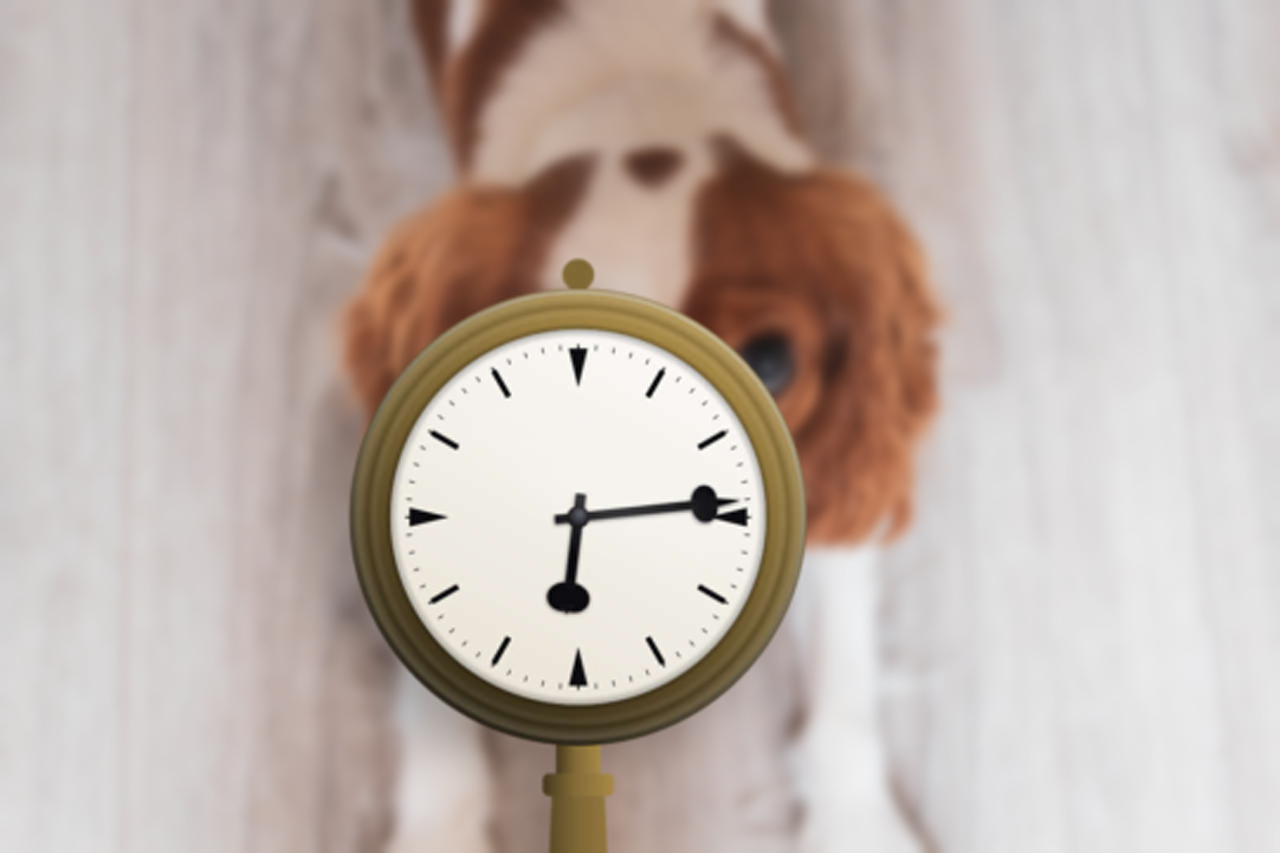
6:14
